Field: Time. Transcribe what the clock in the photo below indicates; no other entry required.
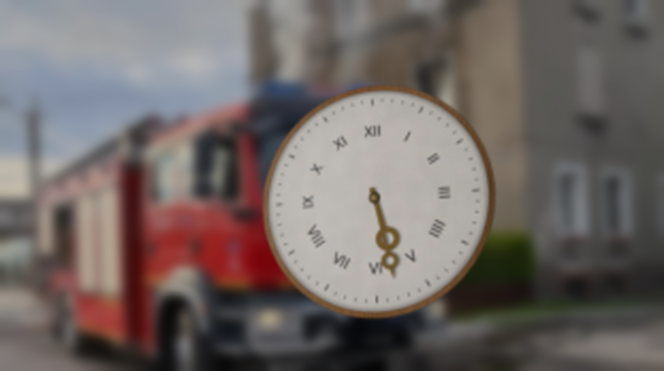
5:28
